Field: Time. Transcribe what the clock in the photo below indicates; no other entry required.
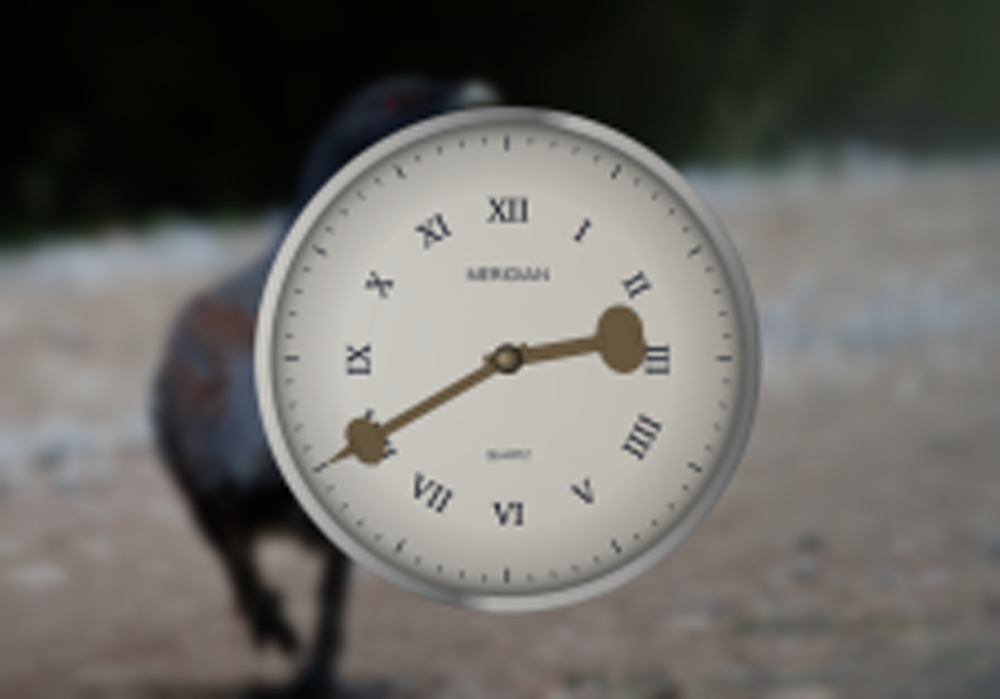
2:40
